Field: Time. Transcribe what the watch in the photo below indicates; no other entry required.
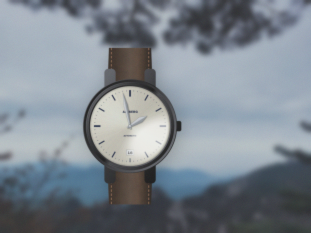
1:58
